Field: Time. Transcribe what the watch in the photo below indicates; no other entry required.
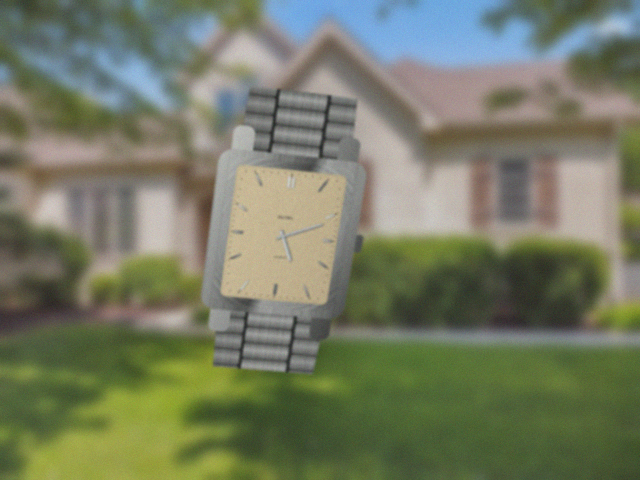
5:11
